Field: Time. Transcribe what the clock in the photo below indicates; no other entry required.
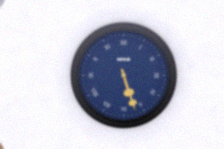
5:27
